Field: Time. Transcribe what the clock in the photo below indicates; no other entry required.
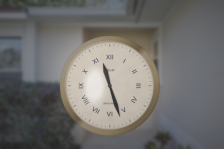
11:27
